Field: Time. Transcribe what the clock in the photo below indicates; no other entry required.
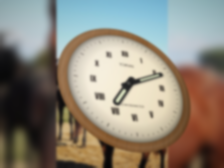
7:11
